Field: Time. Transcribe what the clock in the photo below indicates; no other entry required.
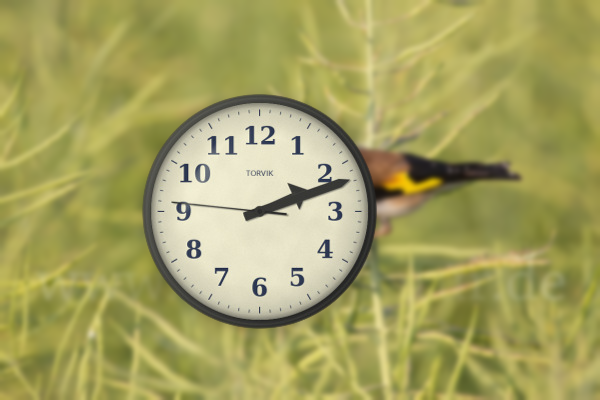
2:11:46
